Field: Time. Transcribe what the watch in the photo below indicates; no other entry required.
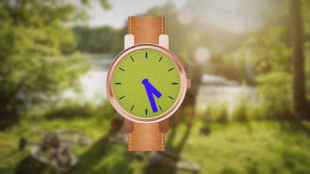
4:27
